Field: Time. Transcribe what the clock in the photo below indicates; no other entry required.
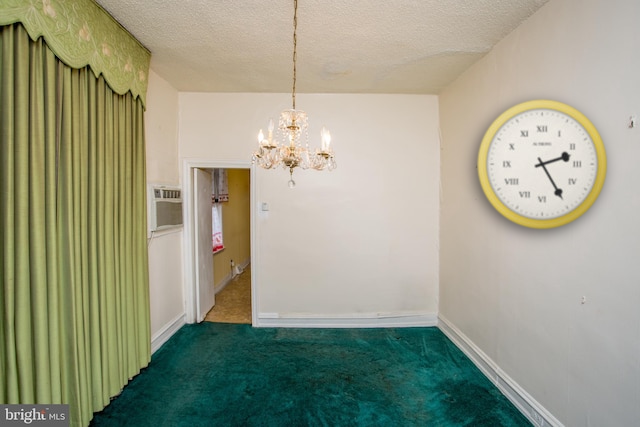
2:25
